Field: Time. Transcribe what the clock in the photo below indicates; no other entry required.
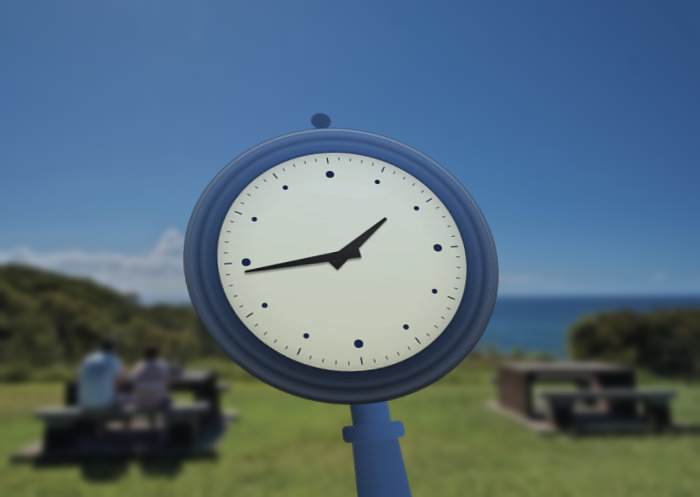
1:44
